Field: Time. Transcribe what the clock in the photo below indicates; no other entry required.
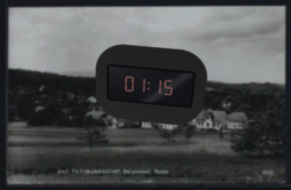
1:15
